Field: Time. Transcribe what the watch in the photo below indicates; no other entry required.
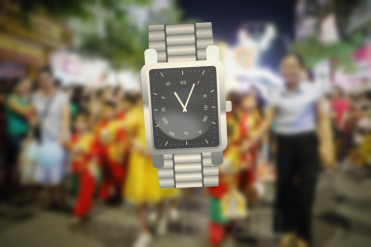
11:04
